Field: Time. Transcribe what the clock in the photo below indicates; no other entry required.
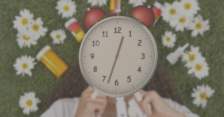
12:33
